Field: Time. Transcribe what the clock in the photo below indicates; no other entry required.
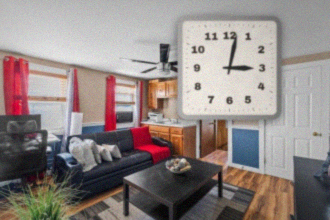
3:02
